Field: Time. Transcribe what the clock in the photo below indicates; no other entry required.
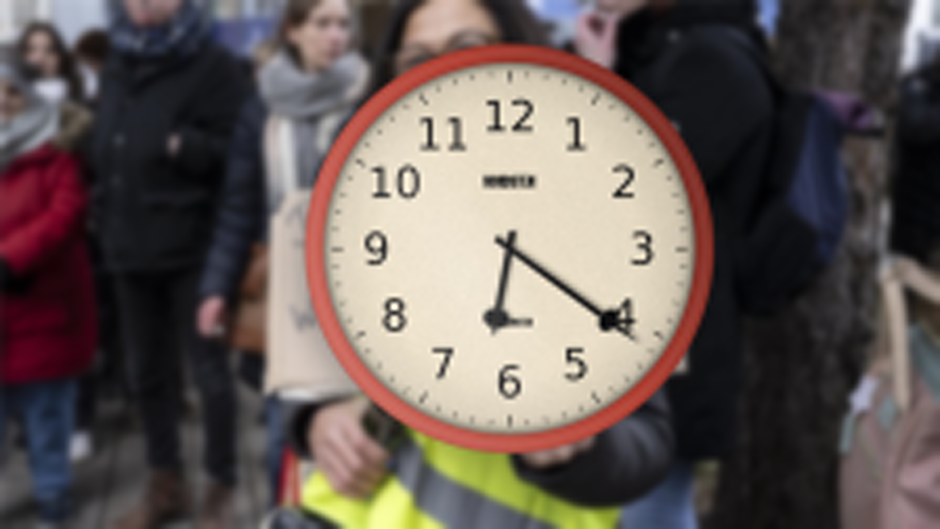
6:21
